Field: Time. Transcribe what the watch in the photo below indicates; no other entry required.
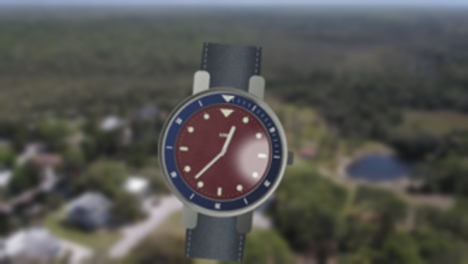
12:37
